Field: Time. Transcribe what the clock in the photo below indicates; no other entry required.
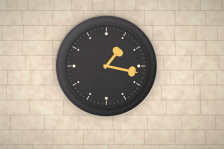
1:17
